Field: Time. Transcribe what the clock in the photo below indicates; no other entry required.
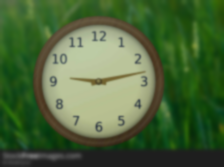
9:13
